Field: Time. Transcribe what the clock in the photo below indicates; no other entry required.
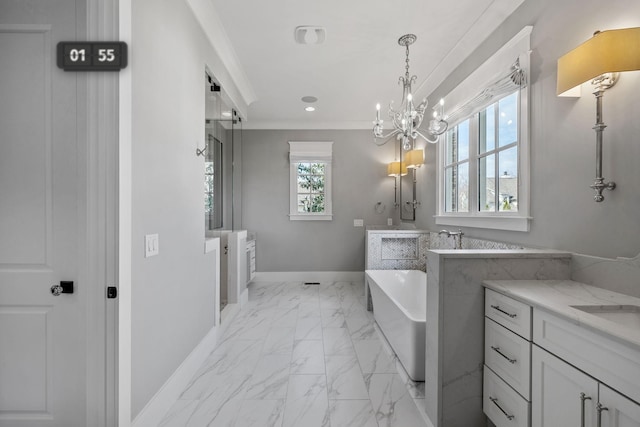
1:55
